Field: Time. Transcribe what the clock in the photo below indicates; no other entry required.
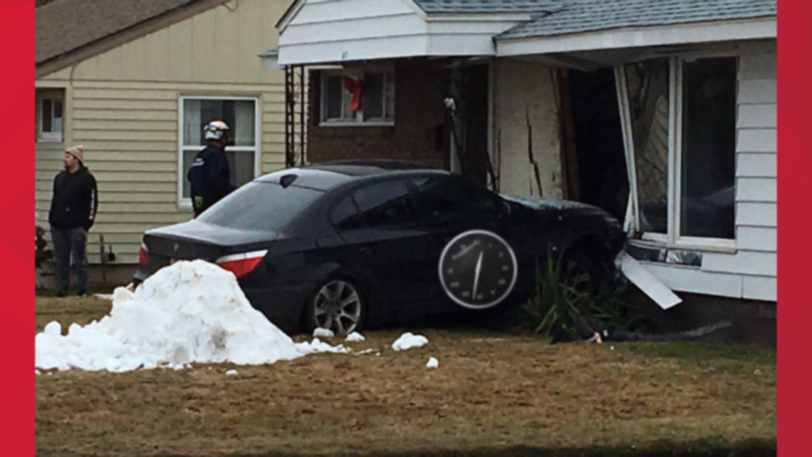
12:32
